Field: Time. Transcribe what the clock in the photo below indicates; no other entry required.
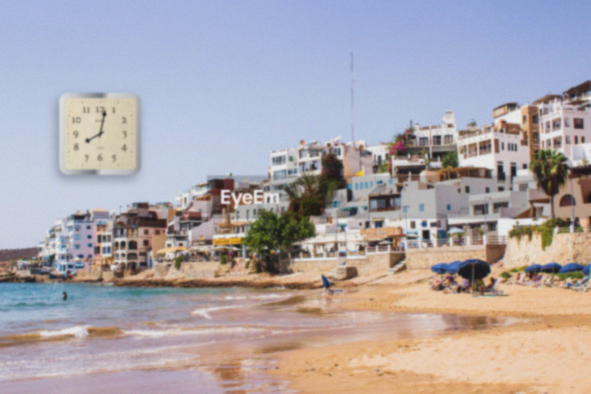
8:02
